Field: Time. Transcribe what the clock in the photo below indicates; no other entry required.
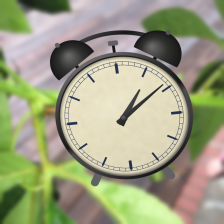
1:09
